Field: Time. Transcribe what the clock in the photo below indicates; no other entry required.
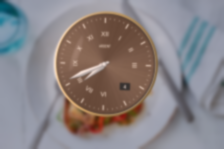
7:41
